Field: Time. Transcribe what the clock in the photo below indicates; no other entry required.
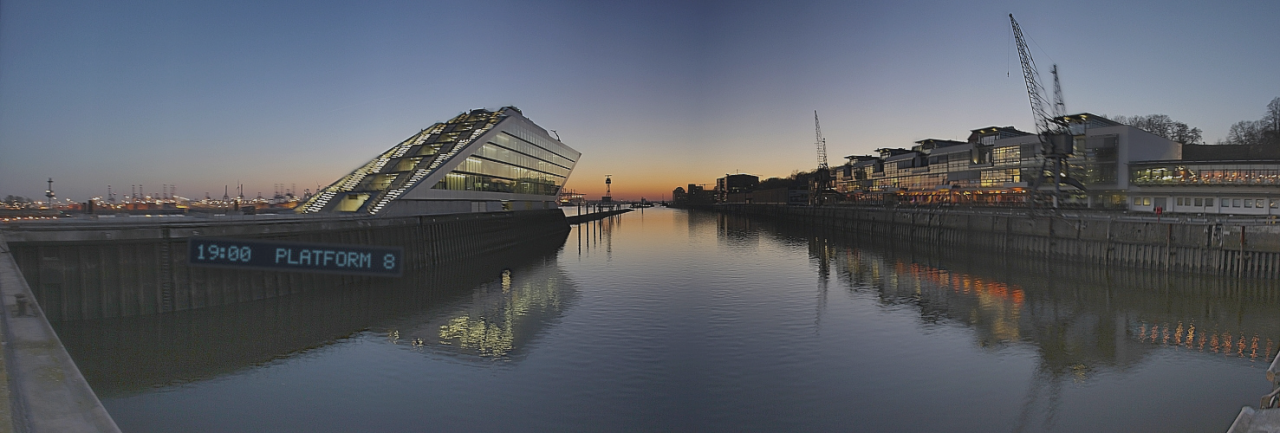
19:00
